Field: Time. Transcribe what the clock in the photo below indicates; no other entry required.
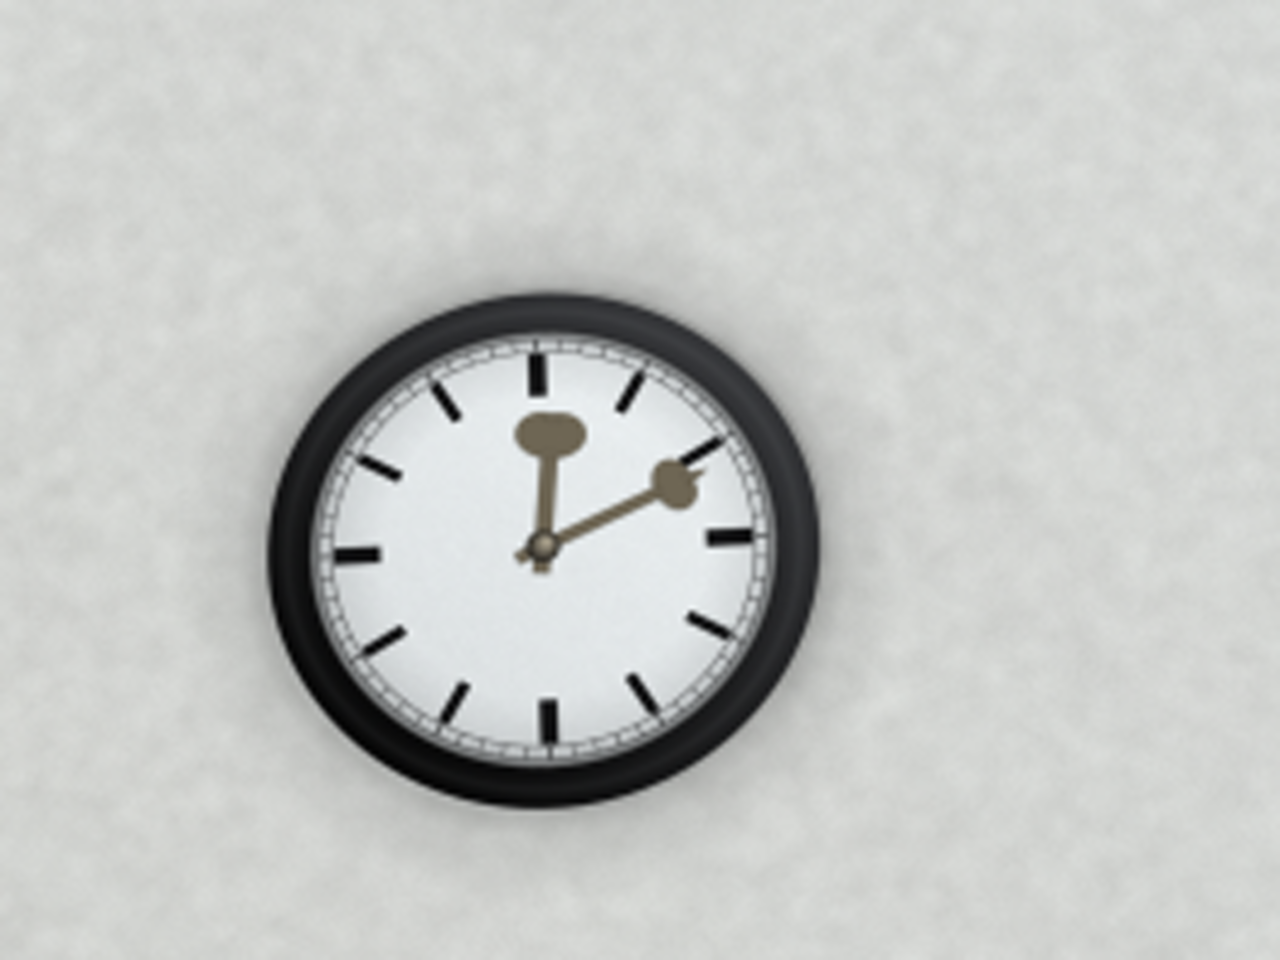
12:11
